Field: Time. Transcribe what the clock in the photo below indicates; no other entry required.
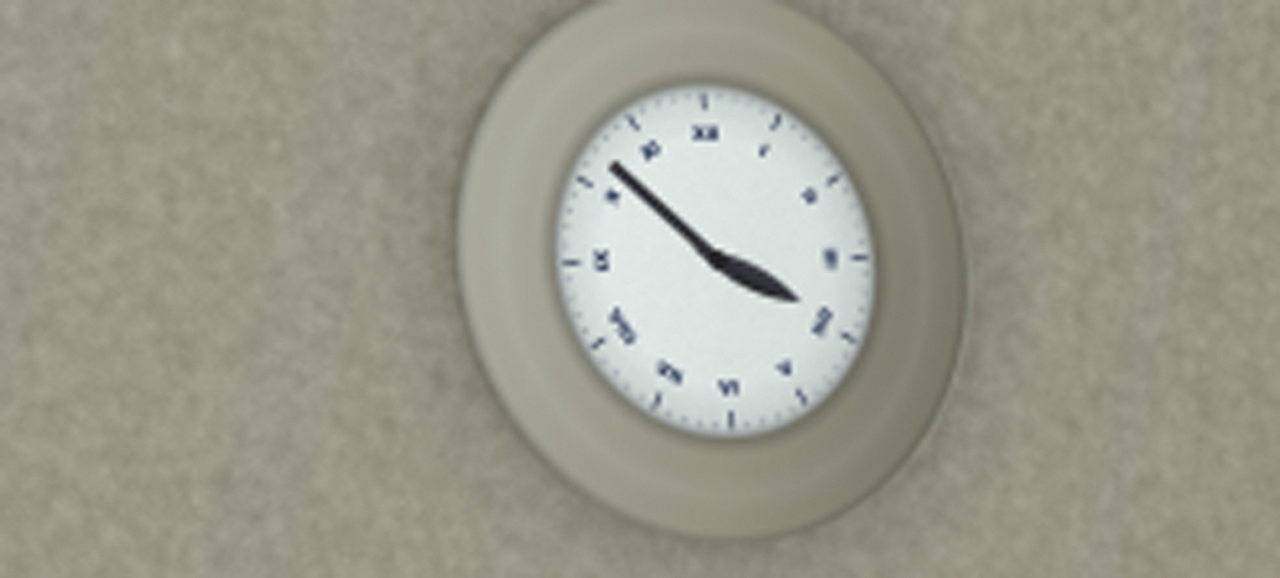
3:52
